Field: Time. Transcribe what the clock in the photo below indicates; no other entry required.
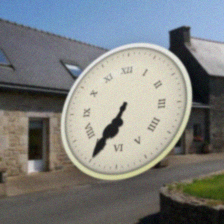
6:35
